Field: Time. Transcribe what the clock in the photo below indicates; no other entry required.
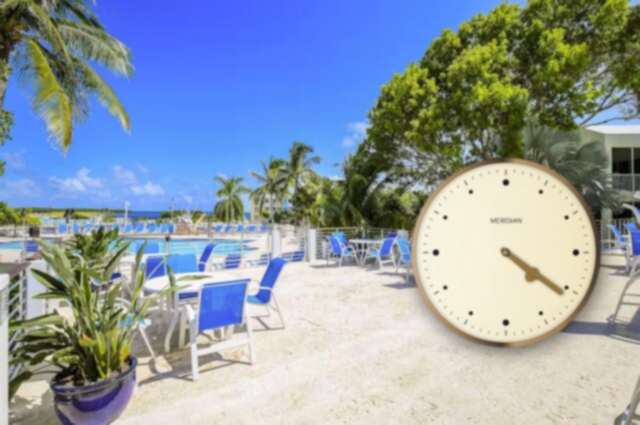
4:21
